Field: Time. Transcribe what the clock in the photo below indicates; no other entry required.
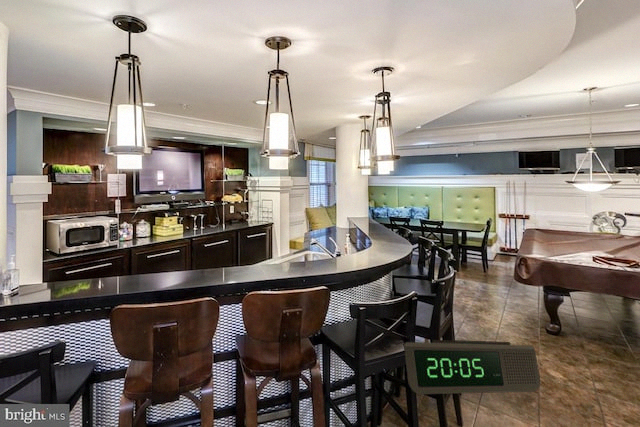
20:05
